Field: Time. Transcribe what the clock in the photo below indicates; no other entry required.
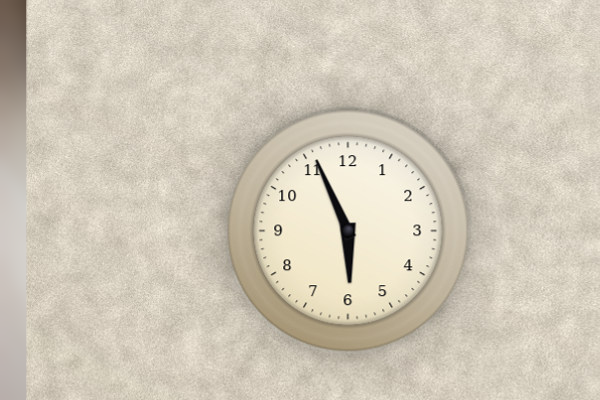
5:56
